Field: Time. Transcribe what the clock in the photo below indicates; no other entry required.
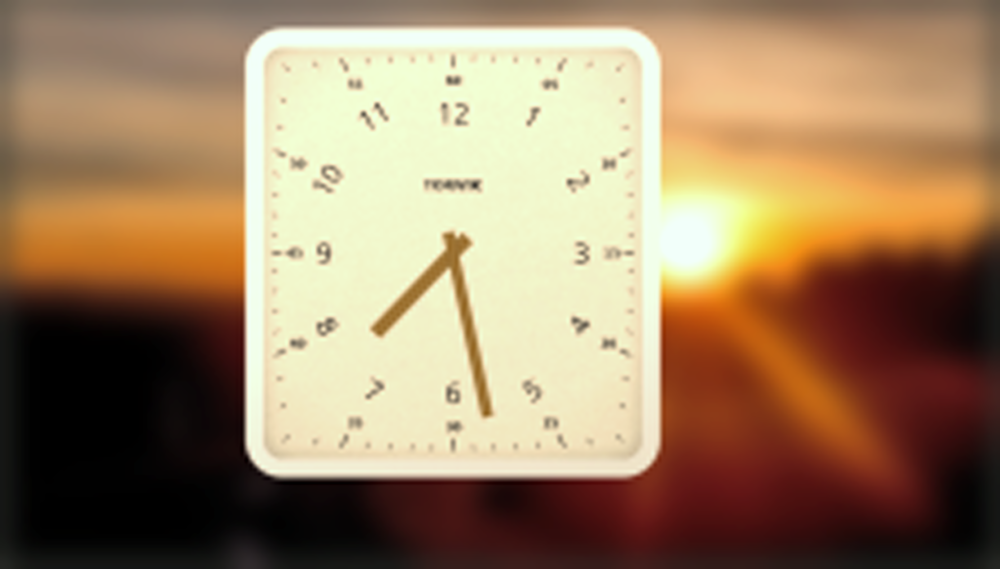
7:28
